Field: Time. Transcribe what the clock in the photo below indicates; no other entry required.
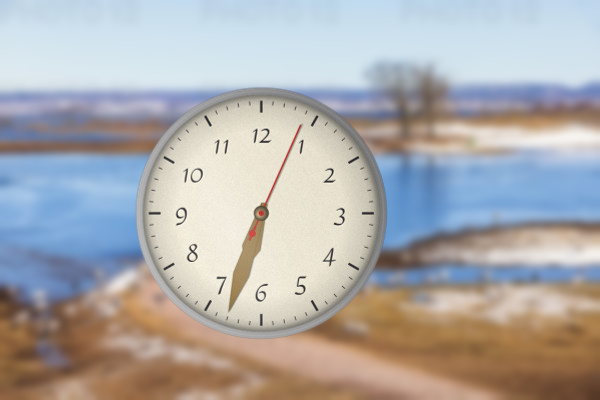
6:33:04
